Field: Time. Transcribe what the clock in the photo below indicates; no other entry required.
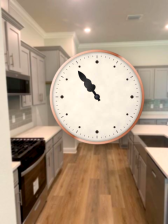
10:54
